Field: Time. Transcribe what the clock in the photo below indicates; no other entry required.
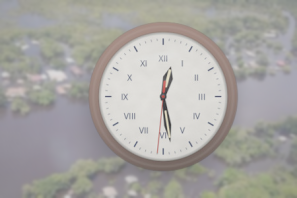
12:28:31
